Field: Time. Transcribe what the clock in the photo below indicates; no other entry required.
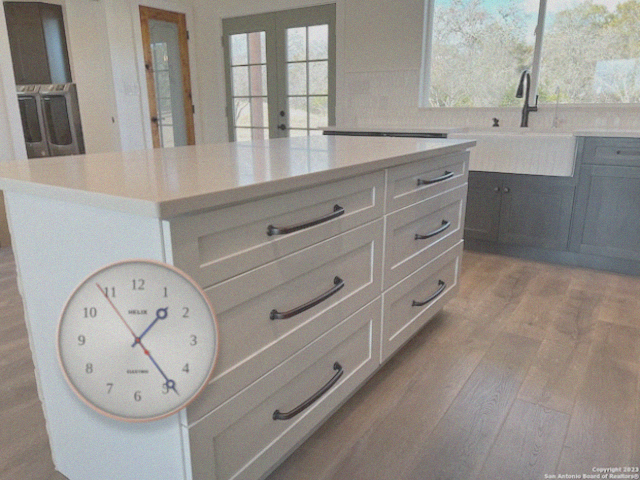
1:23:54
